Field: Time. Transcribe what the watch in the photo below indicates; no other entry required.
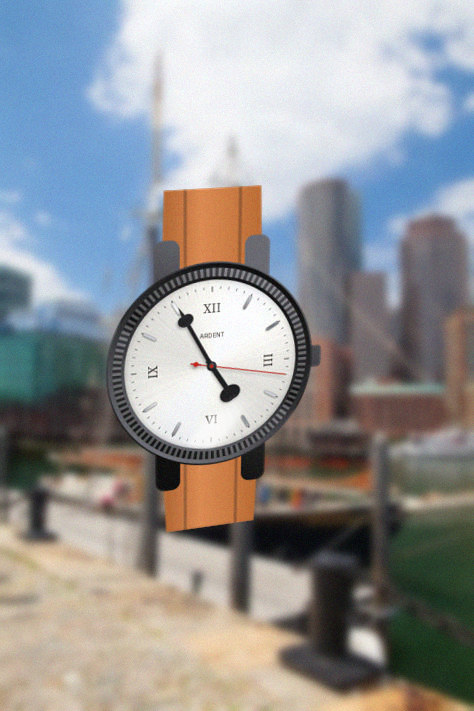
4:55:17
